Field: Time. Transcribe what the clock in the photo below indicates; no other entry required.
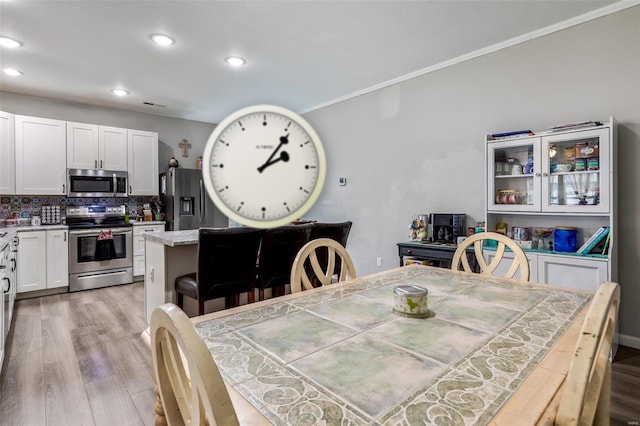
2:06
